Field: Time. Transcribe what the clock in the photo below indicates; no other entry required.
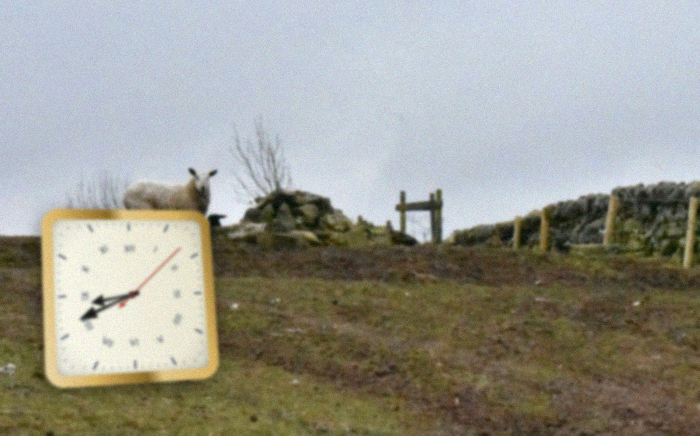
8:41:08
